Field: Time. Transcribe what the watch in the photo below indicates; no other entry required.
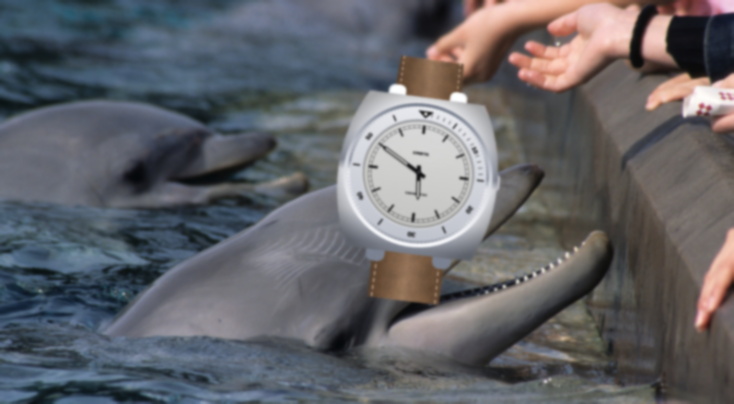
5:50
